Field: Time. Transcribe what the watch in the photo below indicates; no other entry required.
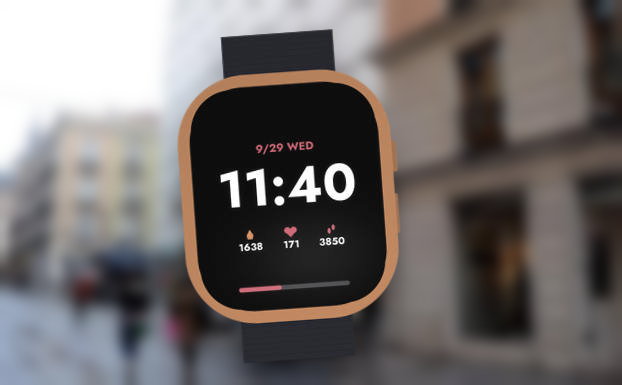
11:40
